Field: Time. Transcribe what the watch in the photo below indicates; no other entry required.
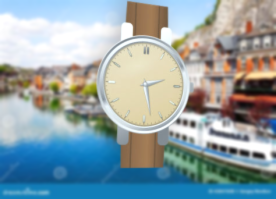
2:28
